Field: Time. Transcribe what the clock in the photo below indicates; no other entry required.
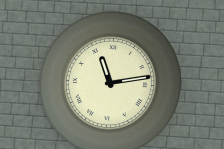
11:13
